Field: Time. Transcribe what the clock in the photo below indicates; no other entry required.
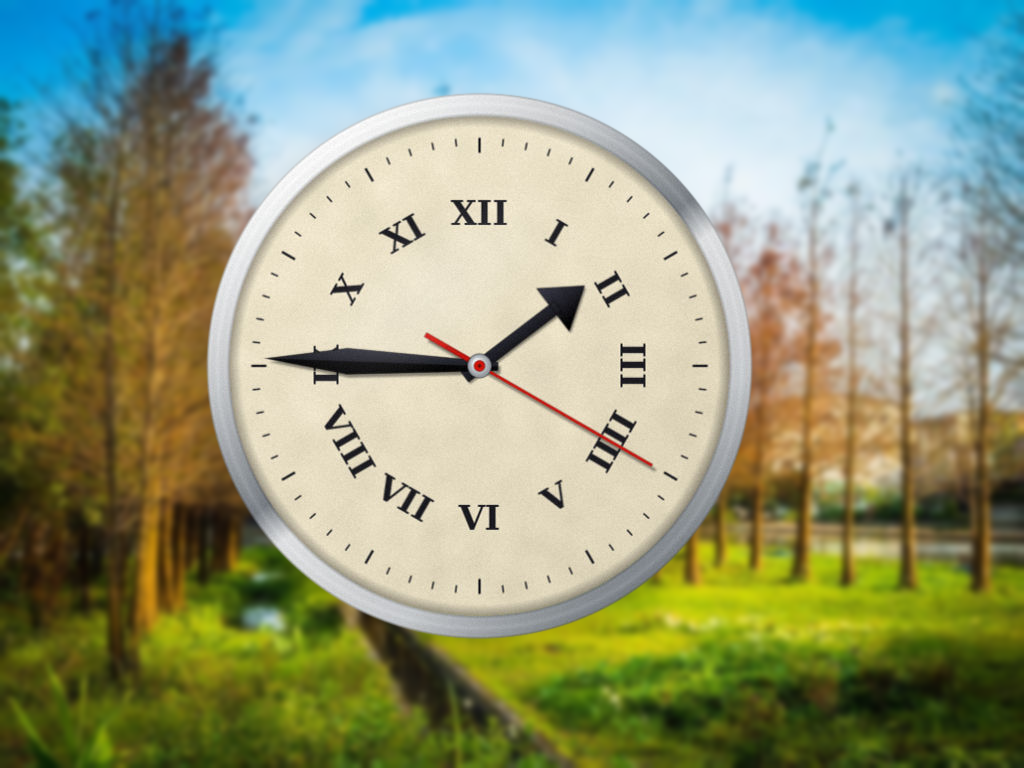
1:45:20
